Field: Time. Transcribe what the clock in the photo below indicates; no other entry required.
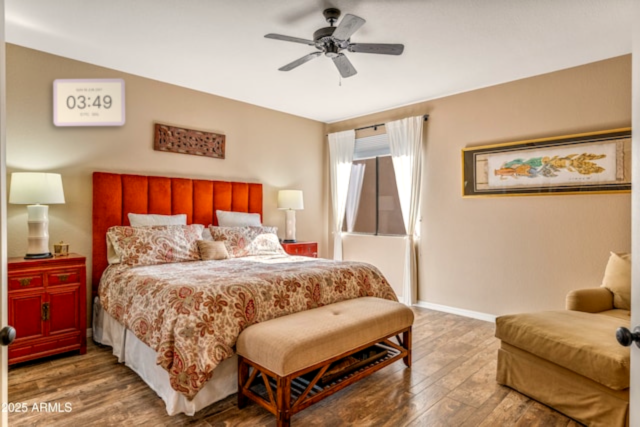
3:49
